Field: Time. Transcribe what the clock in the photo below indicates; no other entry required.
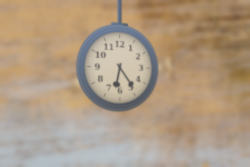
6:24
